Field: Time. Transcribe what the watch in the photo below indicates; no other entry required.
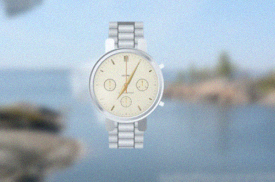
7:05
